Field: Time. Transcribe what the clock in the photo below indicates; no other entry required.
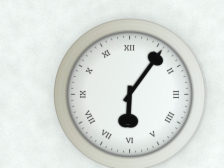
6:06
